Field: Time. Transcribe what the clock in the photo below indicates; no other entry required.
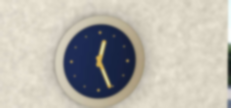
12:26
